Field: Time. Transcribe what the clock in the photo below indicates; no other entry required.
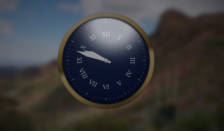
9:48
